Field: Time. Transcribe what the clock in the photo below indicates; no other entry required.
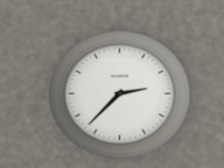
2:37
